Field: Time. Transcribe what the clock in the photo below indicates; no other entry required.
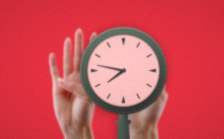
7:47
